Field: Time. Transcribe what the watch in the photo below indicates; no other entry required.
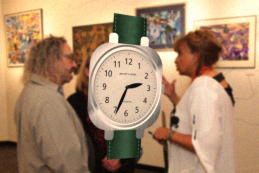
2:34
